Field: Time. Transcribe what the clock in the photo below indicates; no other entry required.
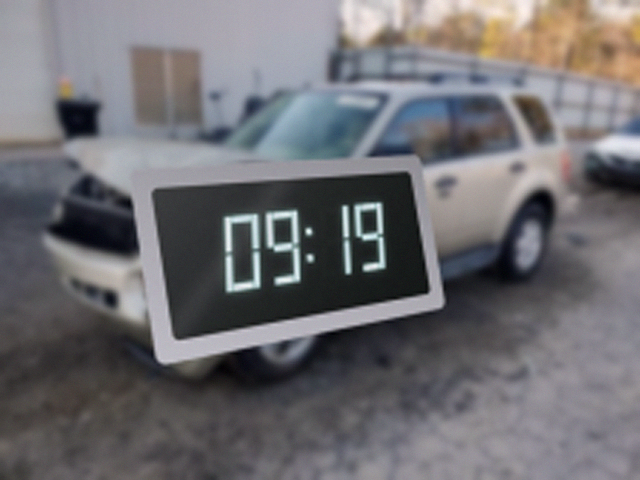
9:19
